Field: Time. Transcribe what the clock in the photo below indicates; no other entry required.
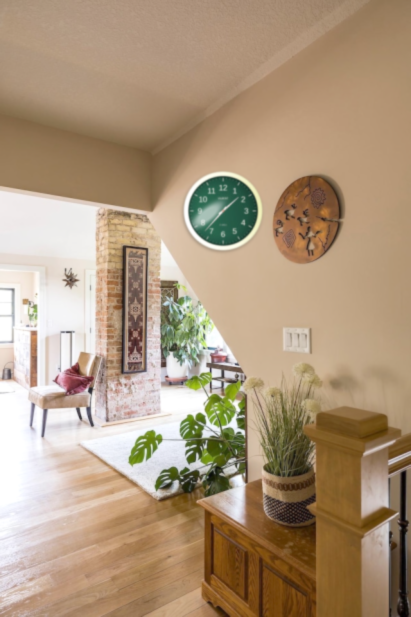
1:37
